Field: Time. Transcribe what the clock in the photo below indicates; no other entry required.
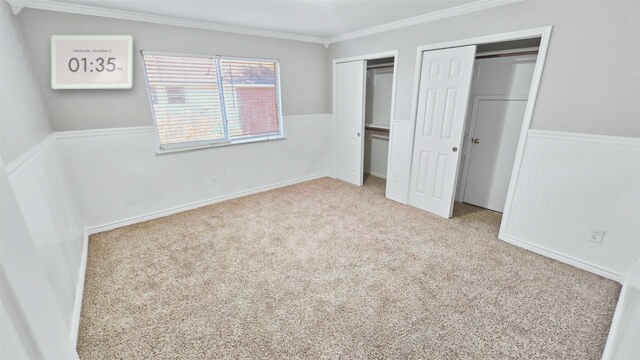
1:35
